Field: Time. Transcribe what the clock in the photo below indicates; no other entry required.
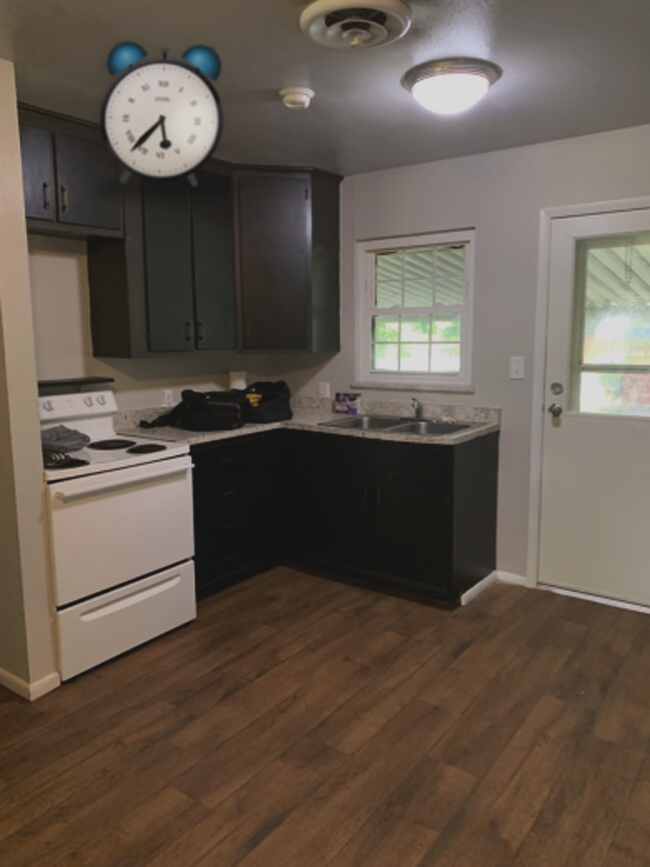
5:37
